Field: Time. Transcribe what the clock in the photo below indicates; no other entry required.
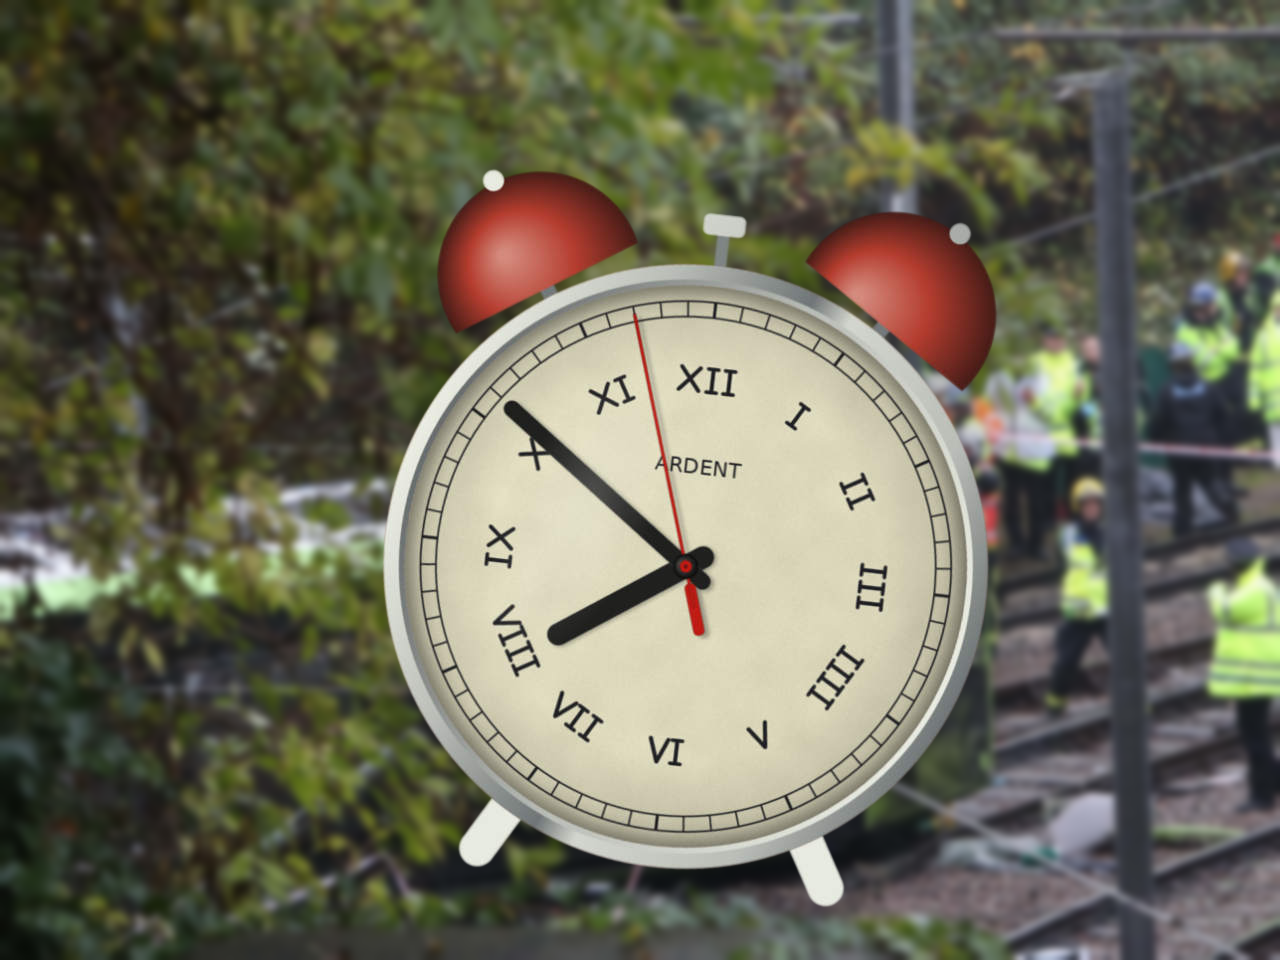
7:50:57
